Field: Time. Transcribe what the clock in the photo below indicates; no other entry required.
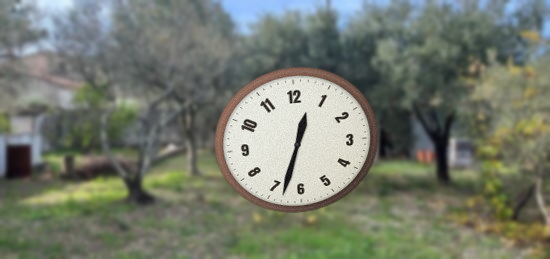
12:33
